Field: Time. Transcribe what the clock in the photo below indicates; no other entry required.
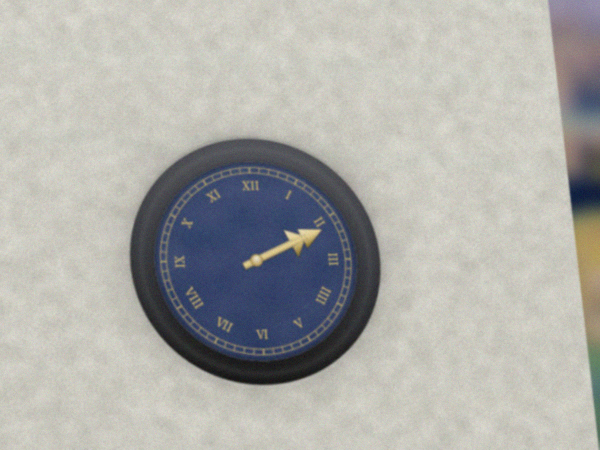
2:11
